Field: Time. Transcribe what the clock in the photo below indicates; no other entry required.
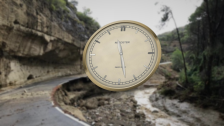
11:28
